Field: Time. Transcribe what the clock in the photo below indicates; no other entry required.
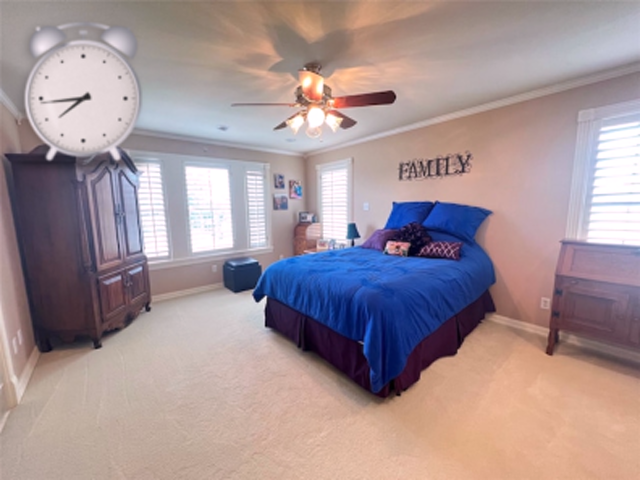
7:44
